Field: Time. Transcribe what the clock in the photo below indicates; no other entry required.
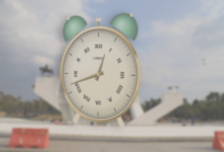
12:42
